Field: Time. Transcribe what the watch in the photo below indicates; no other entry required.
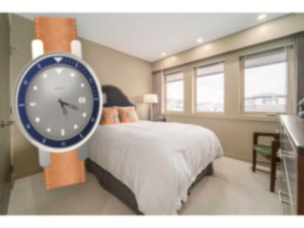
5:19
